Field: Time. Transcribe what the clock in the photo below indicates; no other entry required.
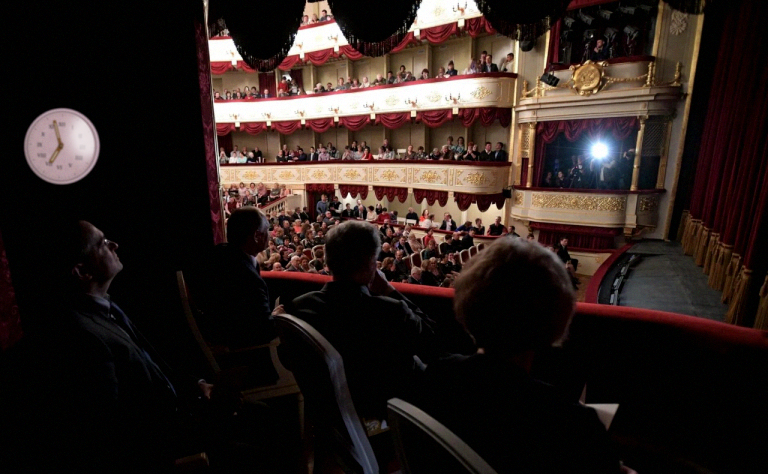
6:57
